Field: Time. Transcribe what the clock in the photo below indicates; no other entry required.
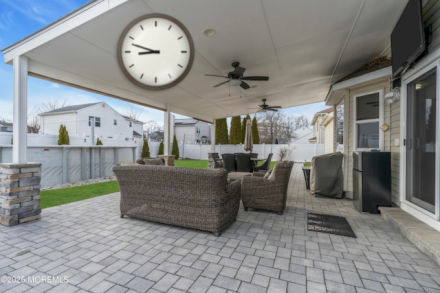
8:48
